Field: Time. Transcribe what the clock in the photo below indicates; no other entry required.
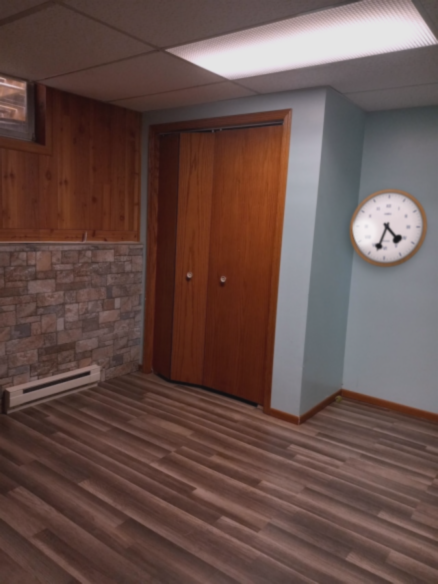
4:33
